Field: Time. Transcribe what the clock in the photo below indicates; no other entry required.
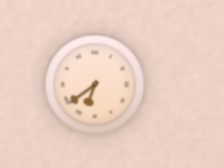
6:39
